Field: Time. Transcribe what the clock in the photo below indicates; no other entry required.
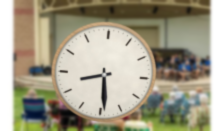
8:29
